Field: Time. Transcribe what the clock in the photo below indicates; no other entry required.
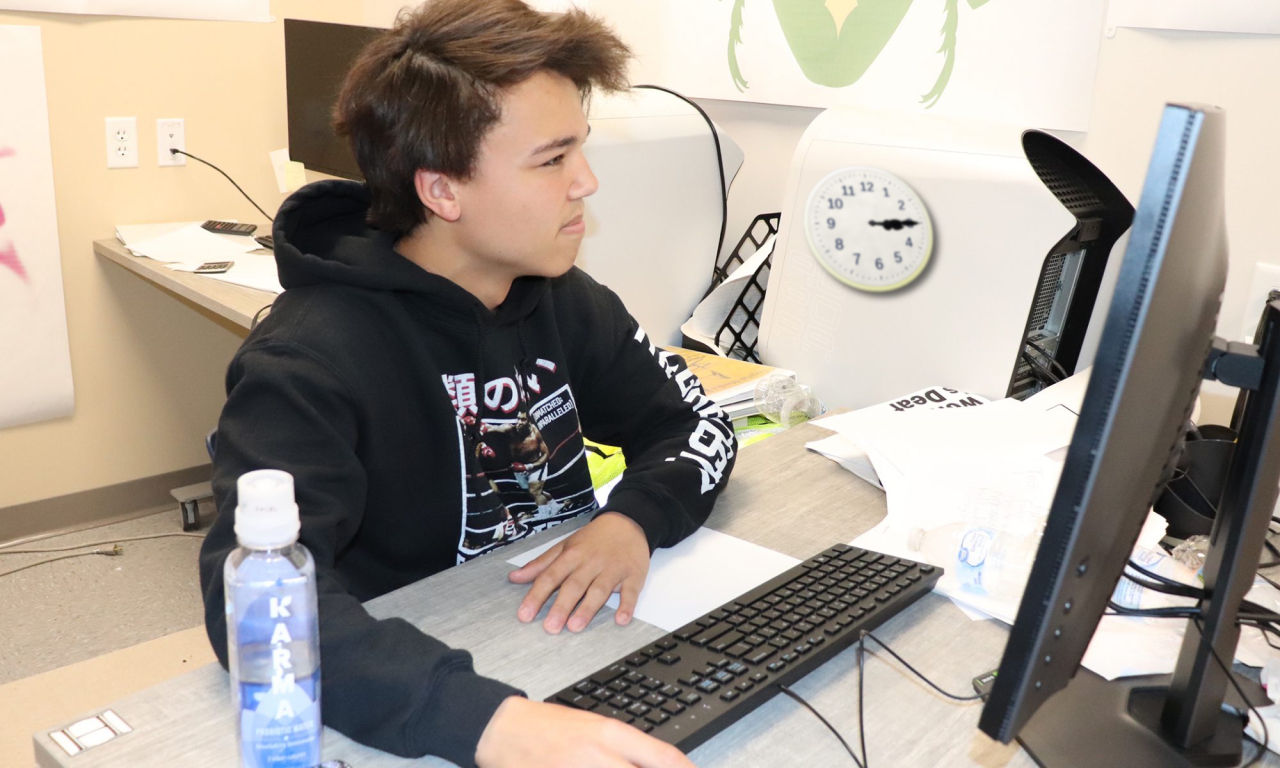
3:15
